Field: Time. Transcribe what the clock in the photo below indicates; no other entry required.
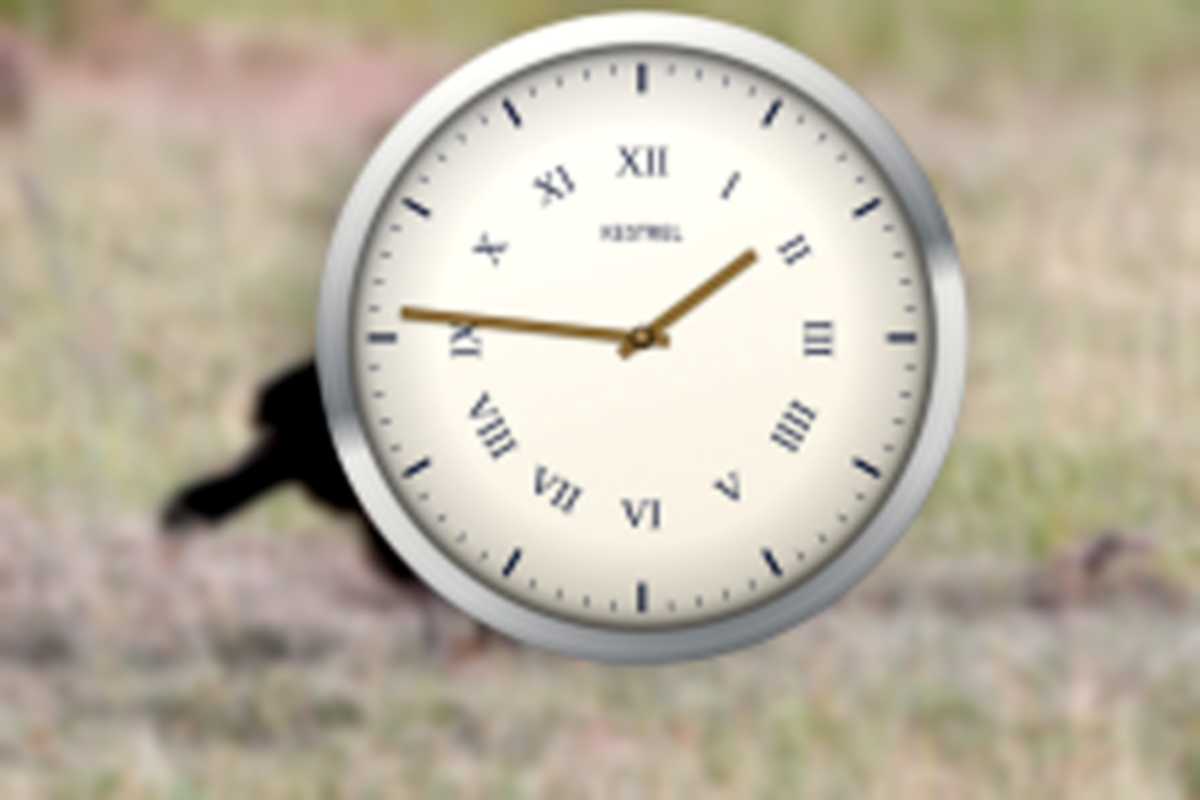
1:46
